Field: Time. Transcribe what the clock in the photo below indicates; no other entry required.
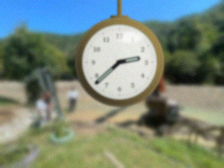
2:38
